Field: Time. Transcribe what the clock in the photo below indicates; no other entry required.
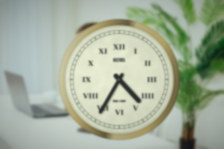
4:35
